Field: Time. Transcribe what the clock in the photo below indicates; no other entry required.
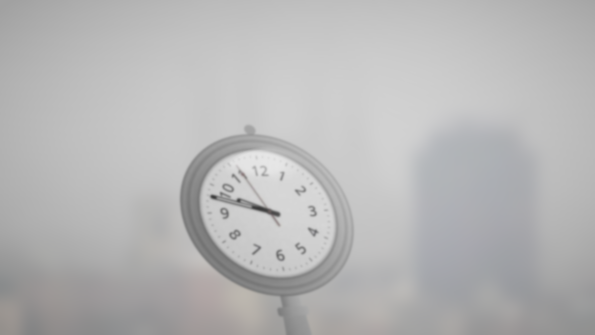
9:47:56
